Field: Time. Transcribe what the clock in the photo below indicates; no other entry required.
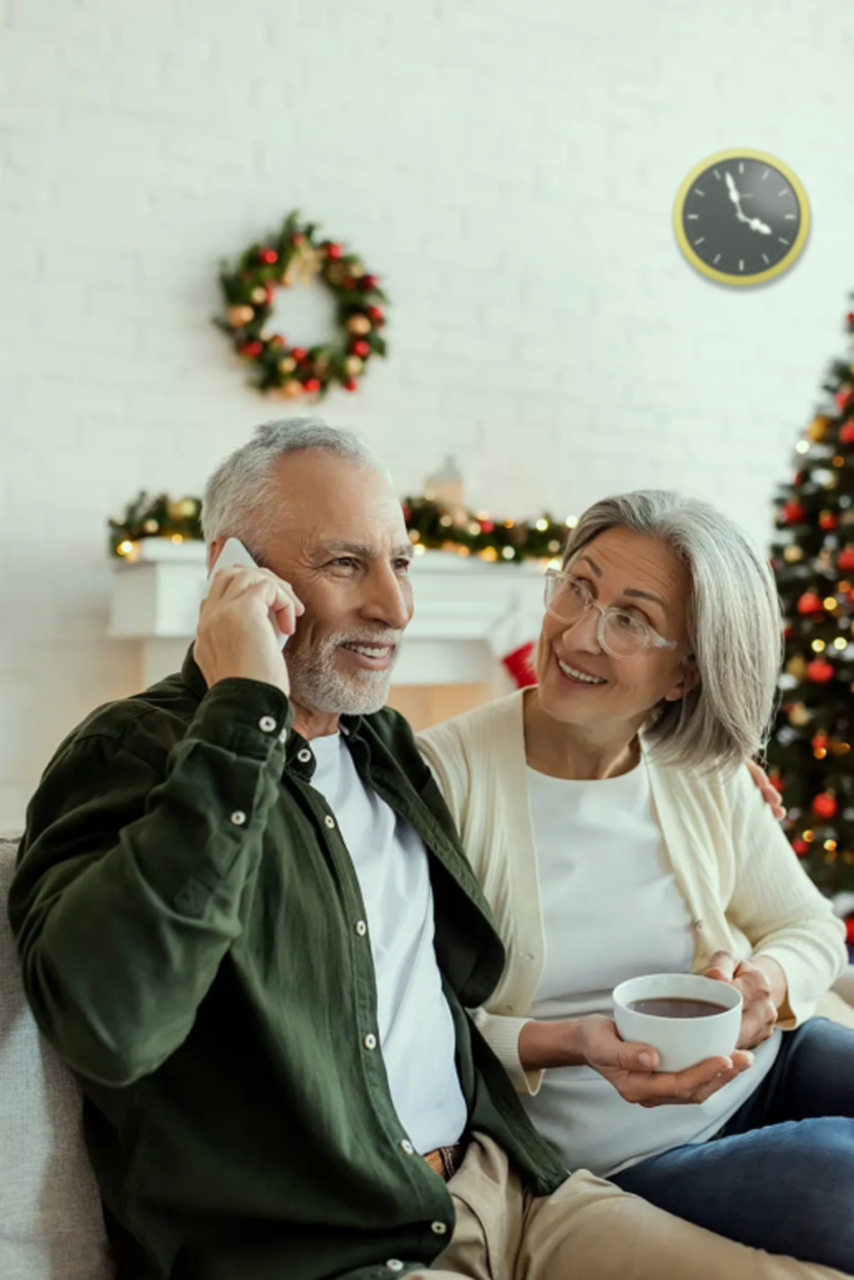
3:57
